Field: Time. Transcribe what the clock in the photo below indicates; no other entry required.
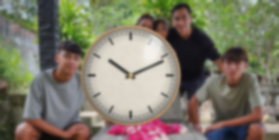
10:11
